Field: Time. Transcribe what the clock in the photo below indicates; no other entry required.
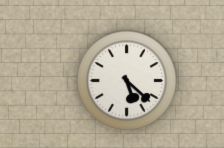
5:22
